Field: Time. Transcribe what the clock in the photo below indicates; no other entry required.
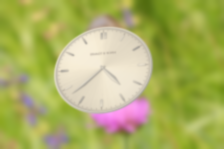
4:38
